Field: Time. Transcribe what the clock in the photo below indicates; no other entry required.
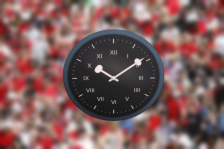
10:09
